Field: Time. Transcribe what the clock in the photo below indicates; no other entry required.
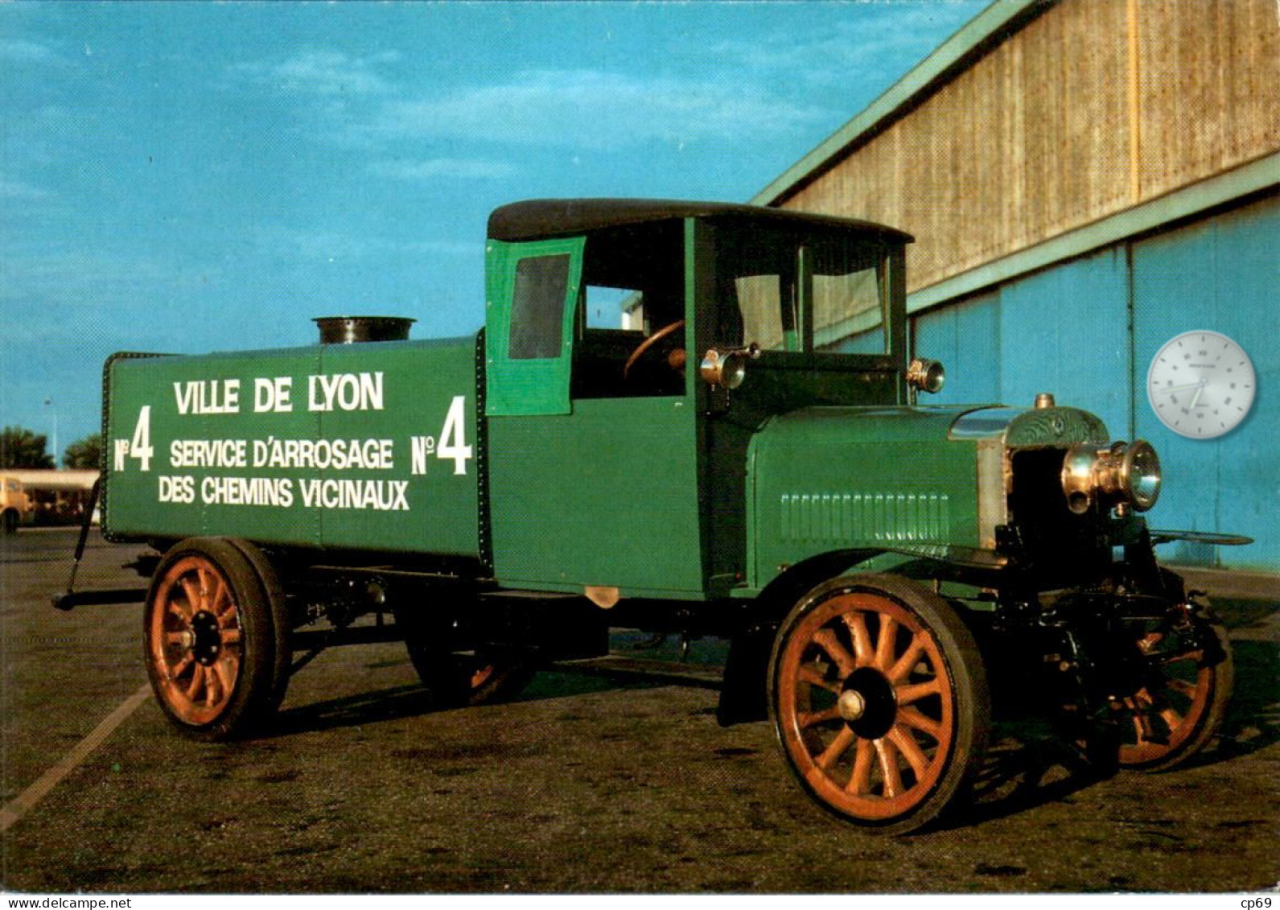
6:43
